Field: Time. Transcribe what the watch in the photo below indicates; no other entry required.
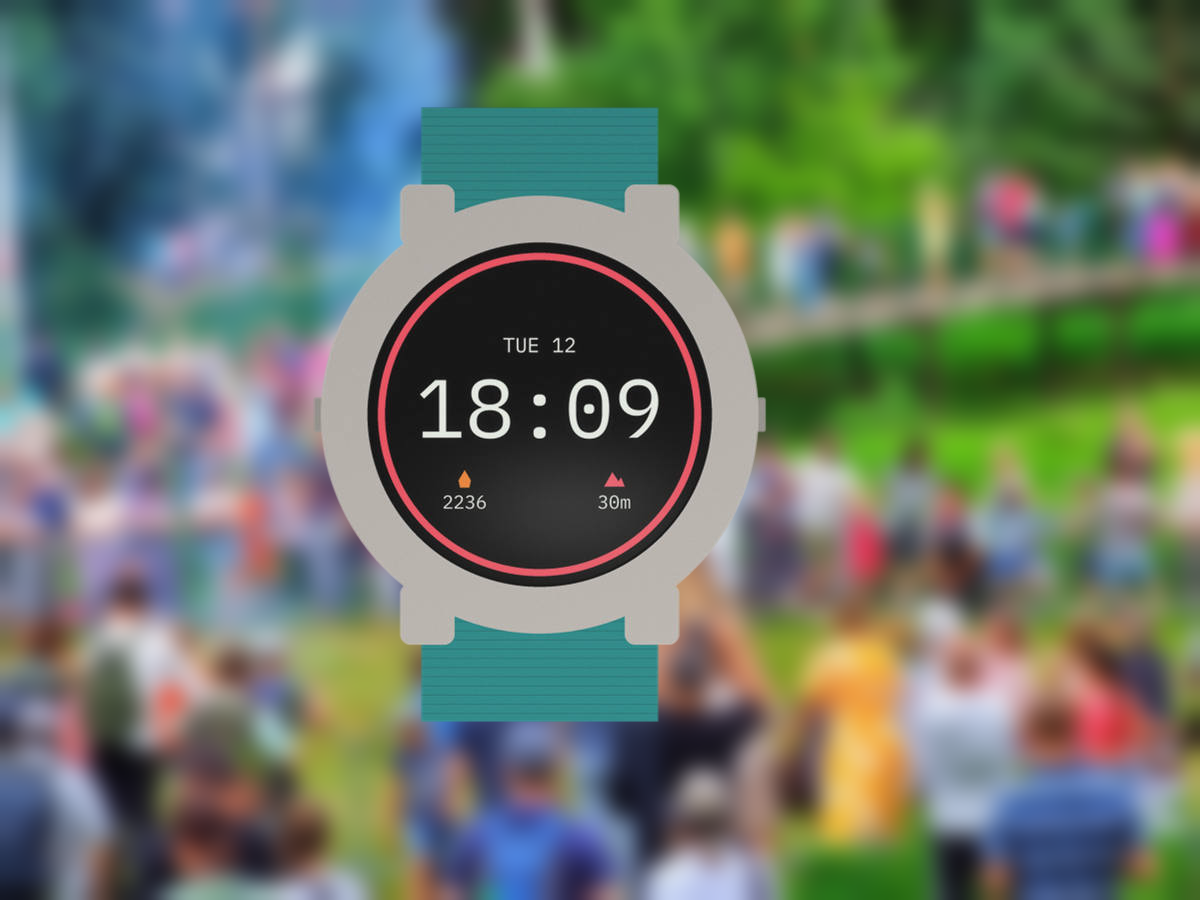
18:09
